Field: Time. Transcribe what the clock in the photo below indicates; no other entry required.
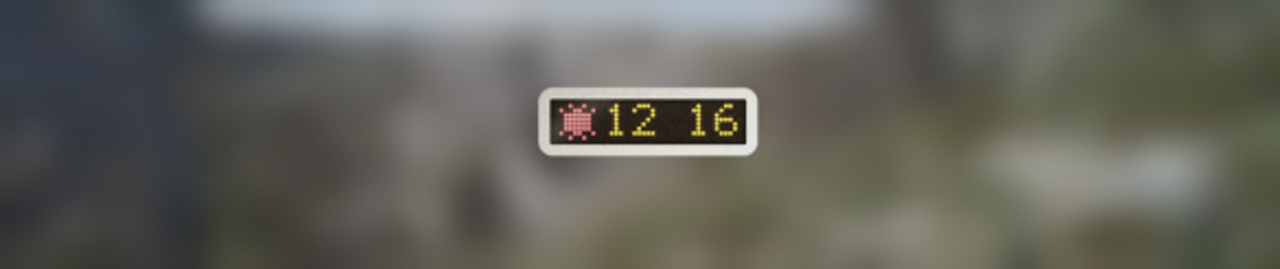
12:16
